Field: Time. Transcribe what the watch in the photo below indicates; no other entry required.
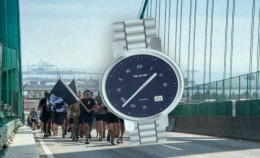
1:38
